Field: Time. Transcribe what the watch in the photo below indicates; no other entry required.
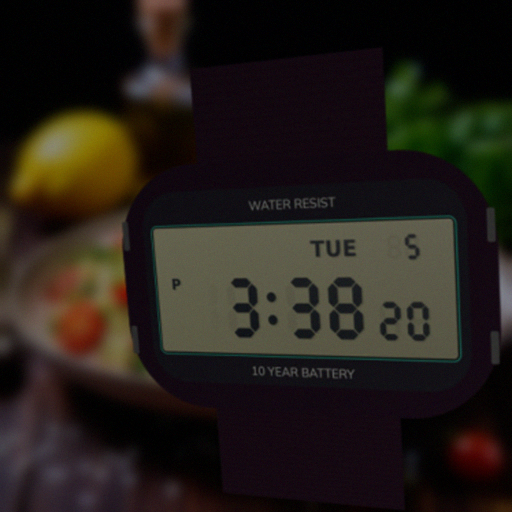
3:38:20
